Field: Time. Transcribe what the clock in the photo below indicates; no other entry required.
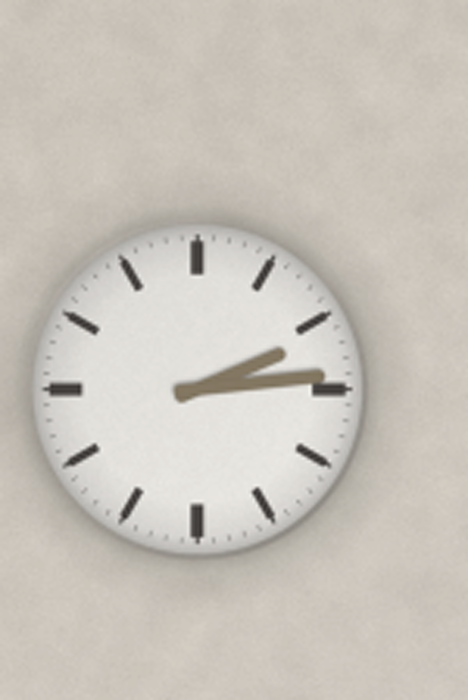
2:14
